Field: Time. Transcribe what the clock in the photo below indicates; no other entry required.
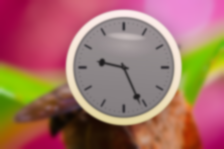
9:26
